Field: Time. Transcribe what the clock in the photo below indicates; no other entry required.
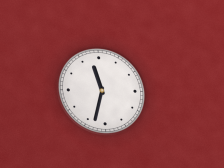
11:33
